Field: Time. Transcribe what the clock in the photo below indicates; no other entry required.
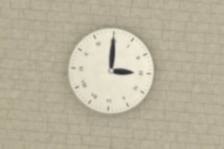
3:00
